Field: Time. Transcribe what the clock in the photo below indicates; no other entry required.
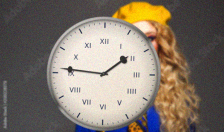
1:46
